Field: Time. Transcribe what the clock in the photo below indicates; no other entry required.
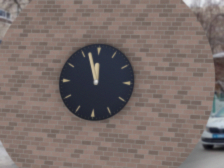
11:57
